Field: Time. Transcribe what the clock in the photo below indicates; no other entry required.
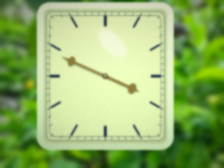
3:49
